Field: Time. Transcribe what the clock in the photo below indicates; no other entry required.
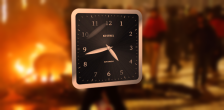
4:43
